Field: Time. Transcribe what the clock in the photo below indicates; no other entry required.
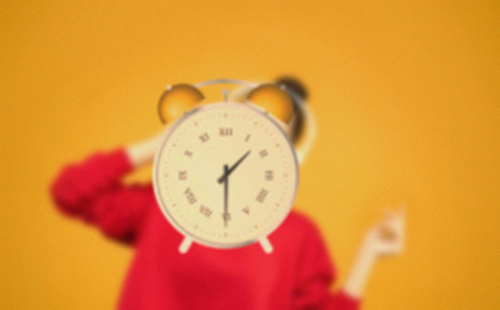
1:30
